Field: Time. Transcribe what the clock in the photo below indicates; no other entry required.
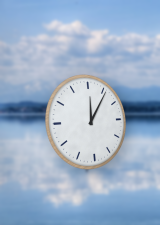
12:06
